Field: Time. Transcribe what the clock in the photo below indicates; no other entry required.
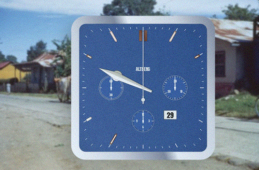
9:49
